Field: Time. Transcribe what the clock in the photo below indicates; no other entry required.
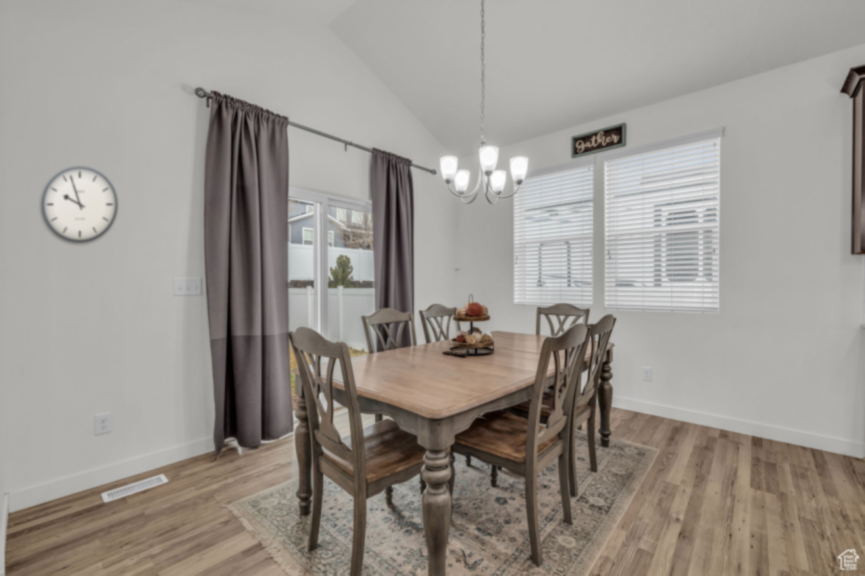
9:57
